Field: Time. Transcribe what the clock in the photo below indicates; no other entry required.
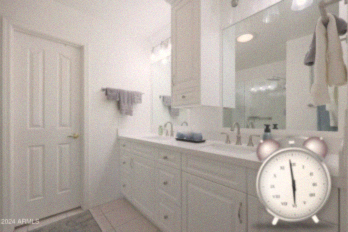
5:59
